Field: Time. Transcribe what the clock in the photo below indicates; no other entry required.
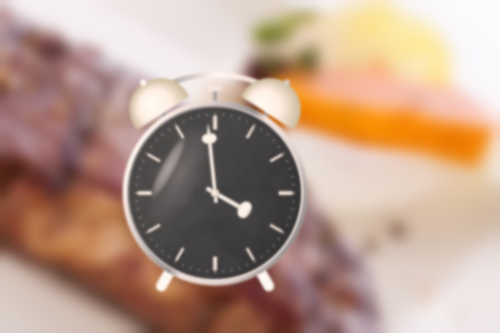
3:59
